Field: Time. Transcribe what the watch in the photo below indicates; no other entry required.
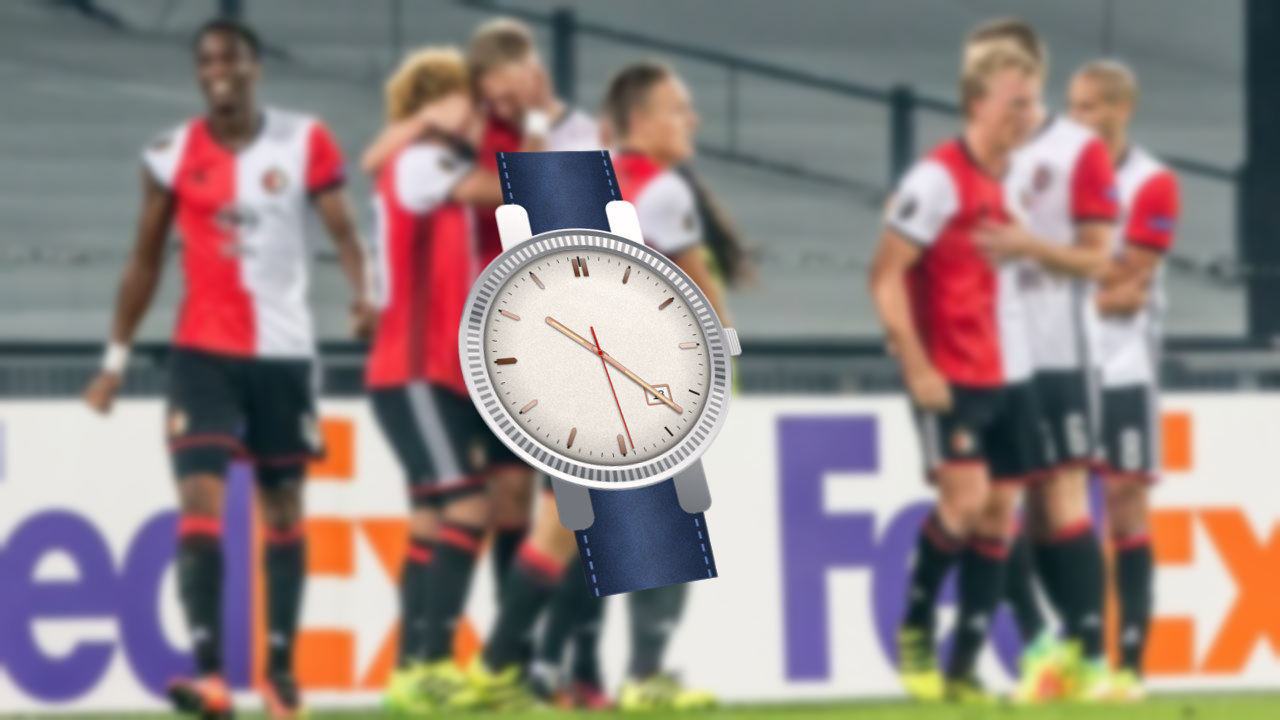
10:22:29
